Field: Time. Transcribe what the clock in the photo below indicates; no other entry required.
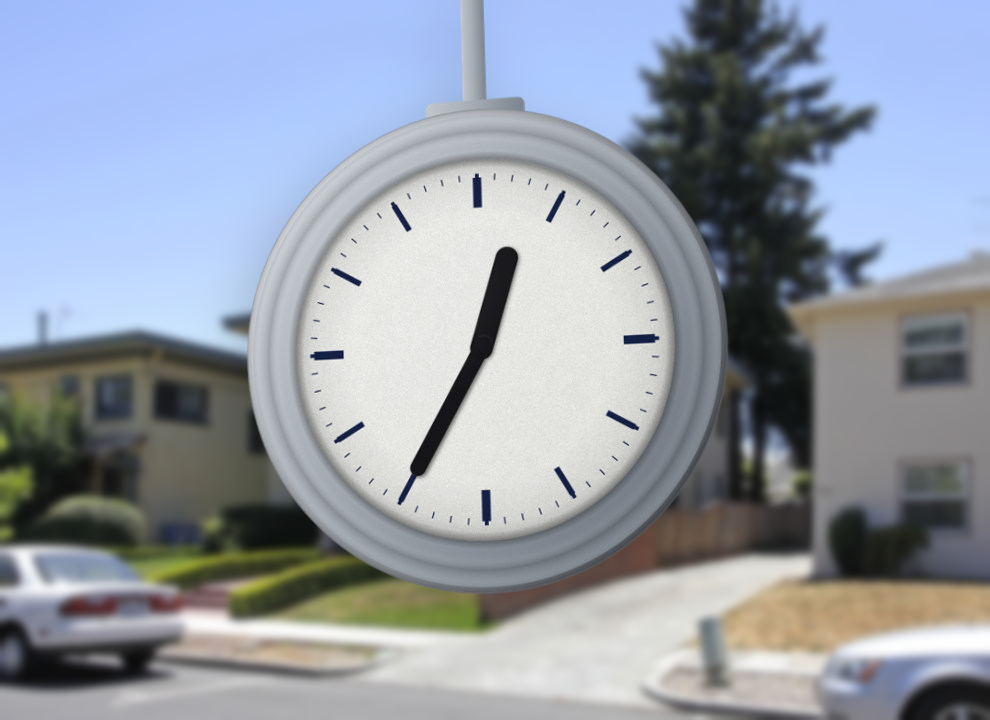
12:35
